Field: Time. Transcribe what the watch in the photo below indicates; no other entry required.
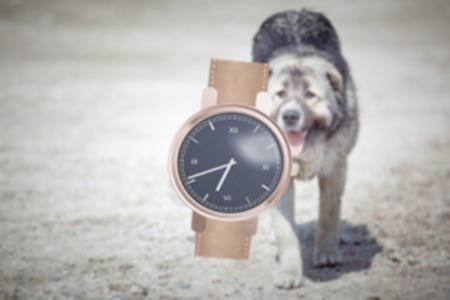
6:41
